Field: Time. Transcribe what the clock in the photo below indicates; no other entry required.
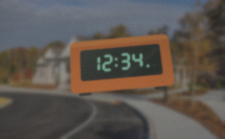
12:34
